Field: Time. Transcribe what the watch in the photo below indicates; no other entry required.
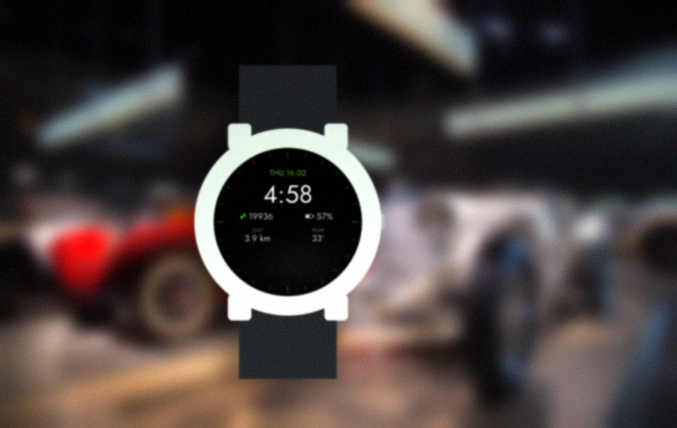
4:58
